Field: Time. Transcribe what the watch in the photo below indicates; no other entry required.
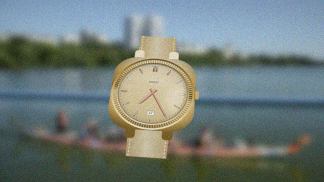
7:25
